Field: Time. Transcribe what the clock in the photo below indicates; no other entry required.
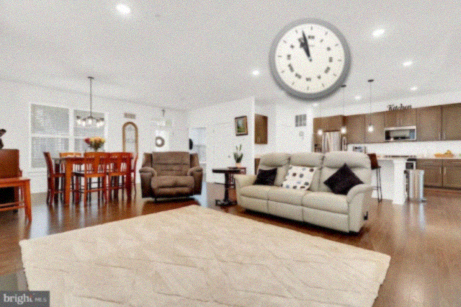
10:57
